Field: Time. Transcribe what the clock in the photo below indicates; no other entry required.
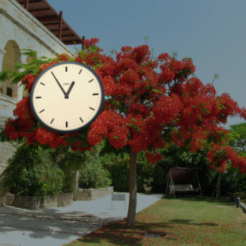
12:55
